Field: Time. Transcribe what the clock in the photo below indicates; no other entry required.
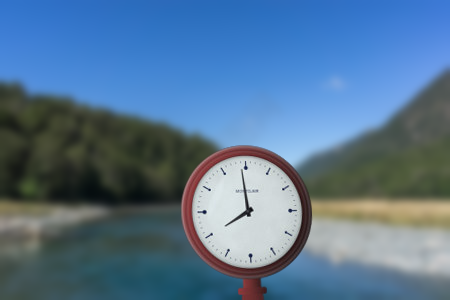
7:59
